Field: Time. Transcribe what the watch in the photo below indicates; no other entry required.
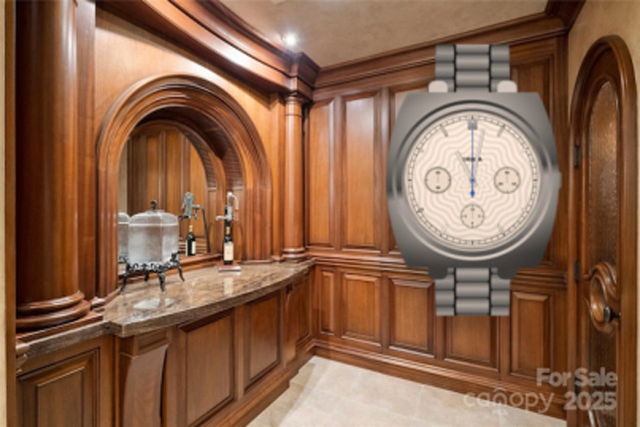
11:02
